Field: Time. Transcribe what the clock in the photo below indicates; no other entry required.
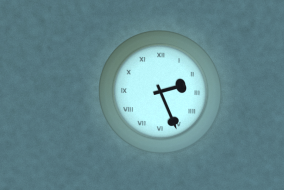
2:26
